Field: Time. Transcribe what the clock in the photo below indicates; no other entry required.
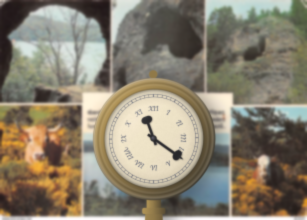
11:21
